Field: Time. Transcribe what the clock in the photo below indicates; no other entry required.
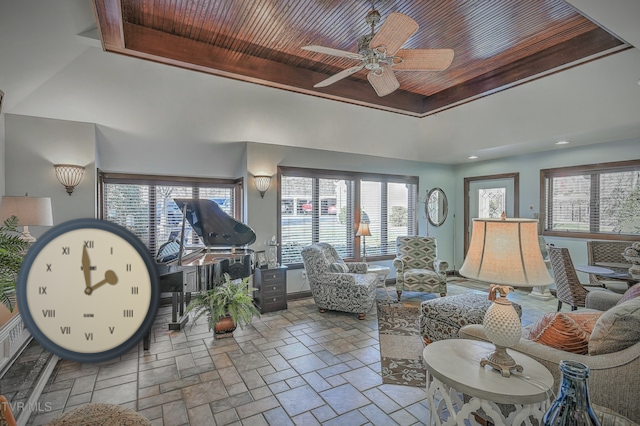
1:59
